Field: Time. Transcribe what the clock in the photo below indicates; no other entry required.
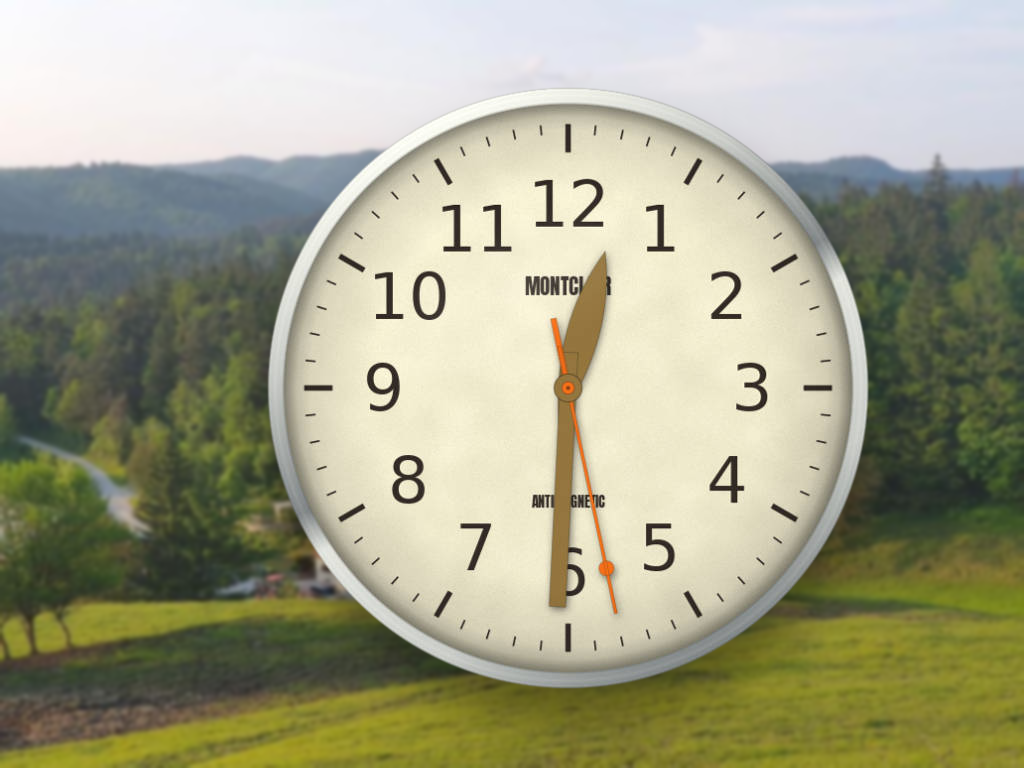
12:30:28
